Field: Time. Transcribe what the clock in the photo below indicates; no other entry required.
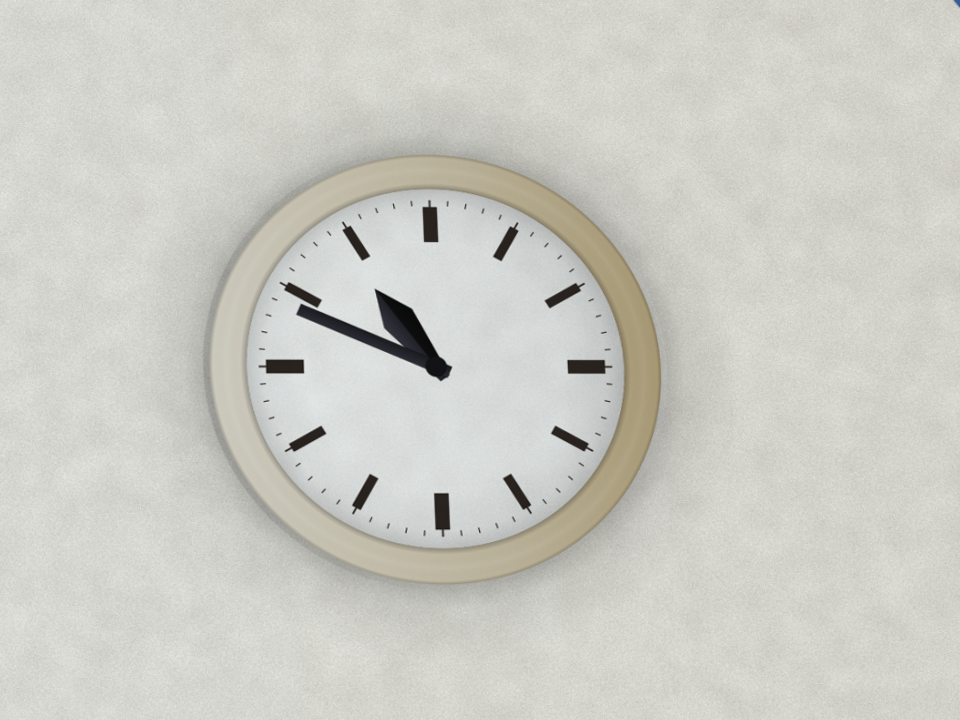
10:49
